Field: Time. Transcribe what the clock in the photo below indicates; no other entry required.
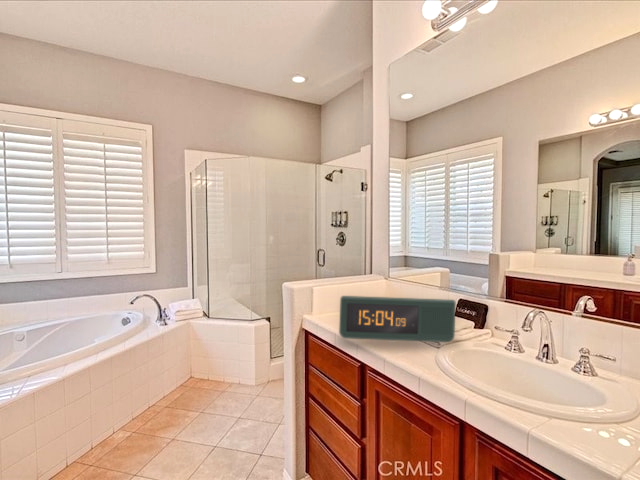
15:04
